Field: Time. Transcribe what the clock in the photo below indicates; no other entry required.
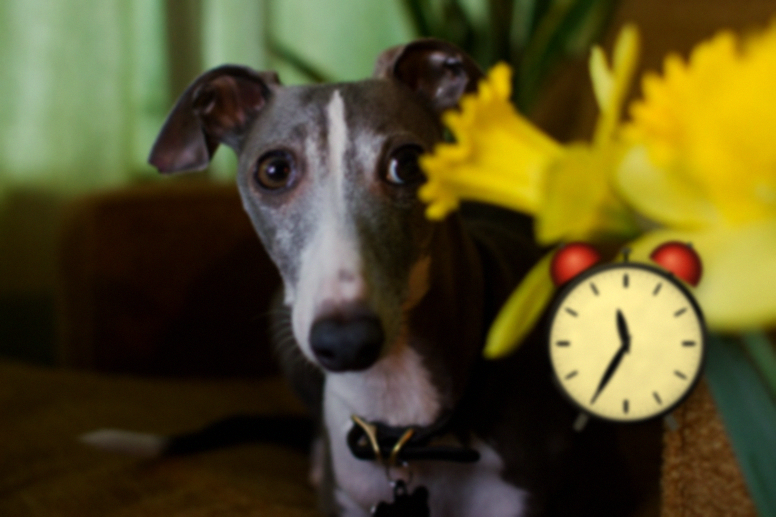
11:35
